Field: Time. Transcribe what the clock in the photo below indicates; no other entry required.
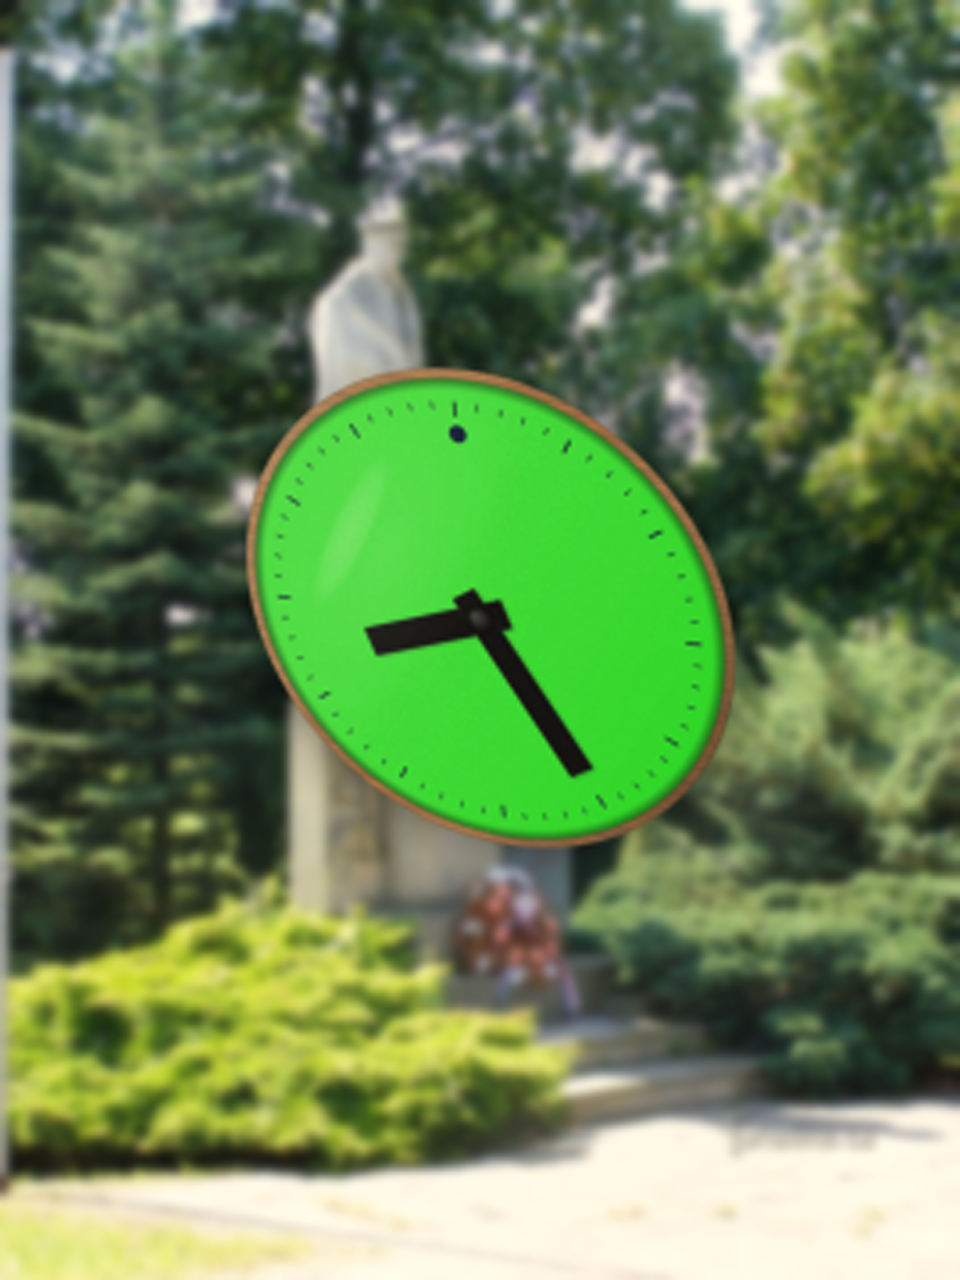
8:25
